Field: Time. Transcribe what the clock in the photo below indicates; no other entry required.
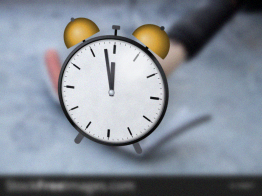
11:58
